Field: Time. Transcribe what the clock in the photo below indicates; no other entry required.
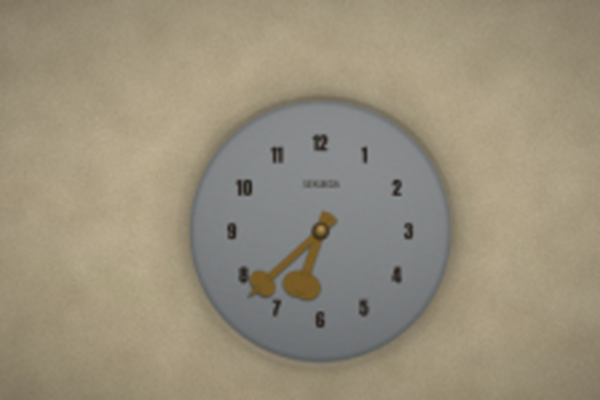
6:38
